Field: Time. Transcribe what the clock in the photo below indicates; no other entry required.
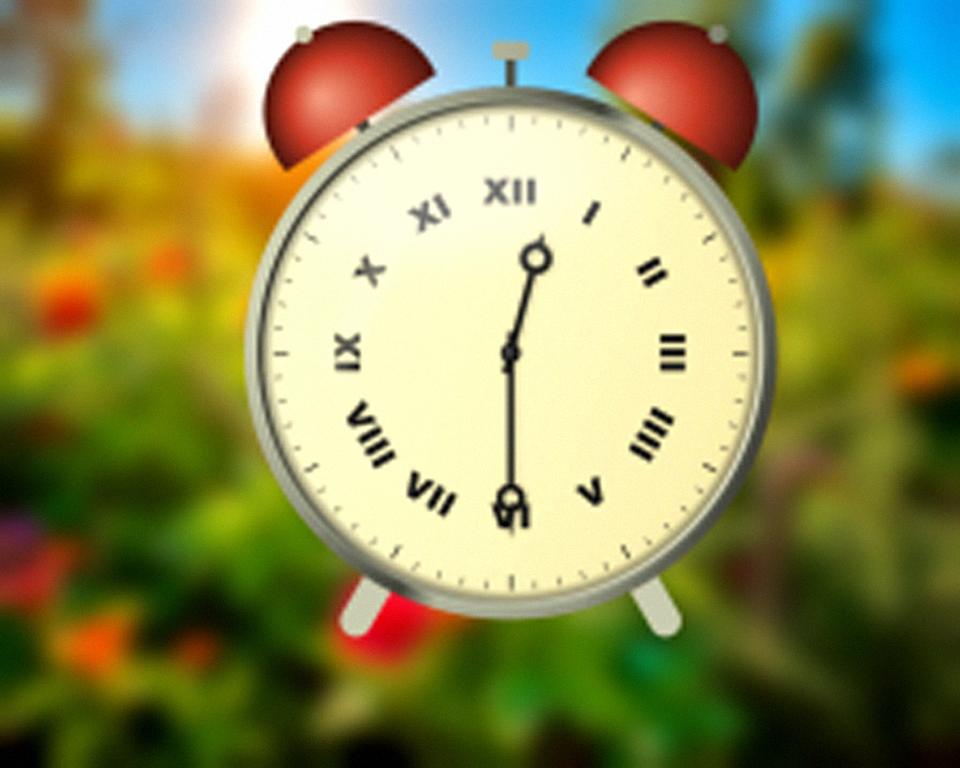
12:30
